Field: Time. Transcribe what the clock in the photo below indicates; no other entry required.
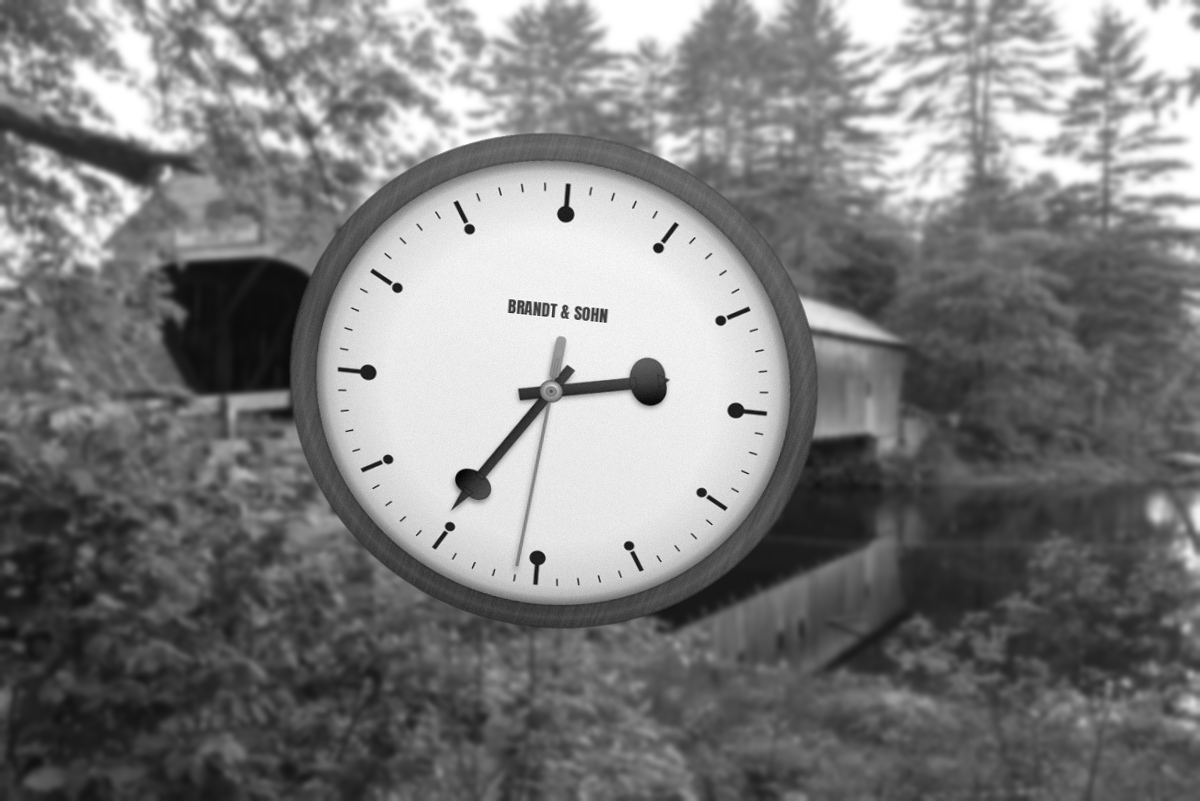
2:35:31
